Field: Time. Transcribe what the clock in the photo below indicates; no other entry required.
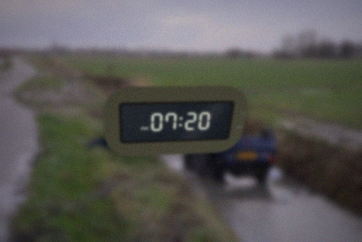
7:20
